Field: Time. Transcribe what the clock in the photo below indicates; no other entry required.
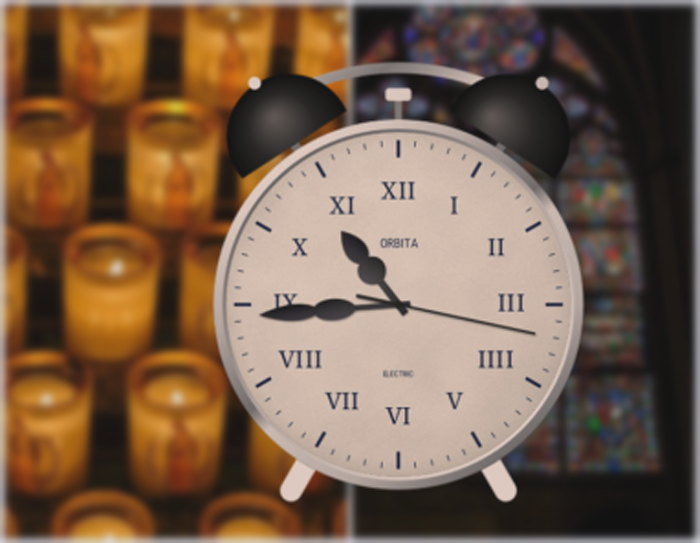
10:44:17
